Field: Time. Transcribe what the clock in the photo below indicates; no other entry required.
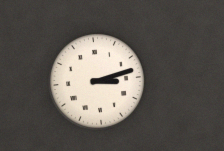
3:13
